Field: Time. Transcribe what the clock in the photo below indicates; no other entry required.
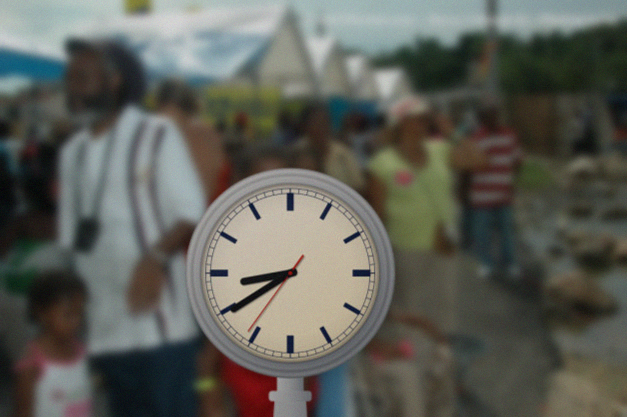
8:39:36
